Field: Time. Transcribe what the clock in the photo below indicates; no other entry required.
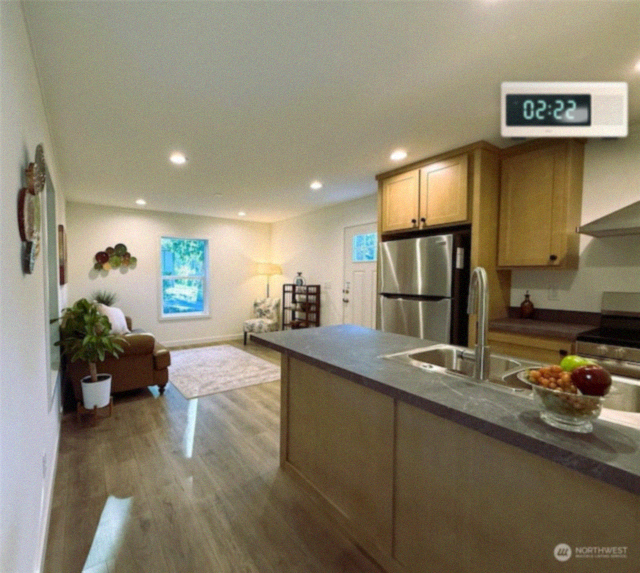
2:22
